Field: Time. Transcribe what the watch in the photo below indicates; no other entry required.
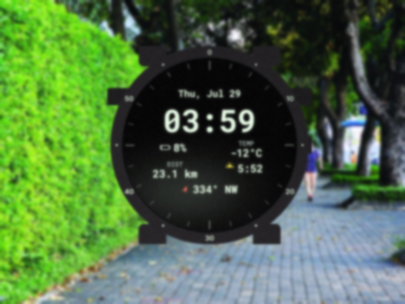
3:59
